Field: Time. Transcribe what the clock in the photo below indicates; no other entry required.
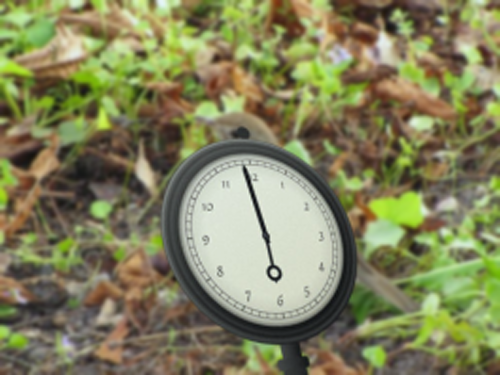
5:59
